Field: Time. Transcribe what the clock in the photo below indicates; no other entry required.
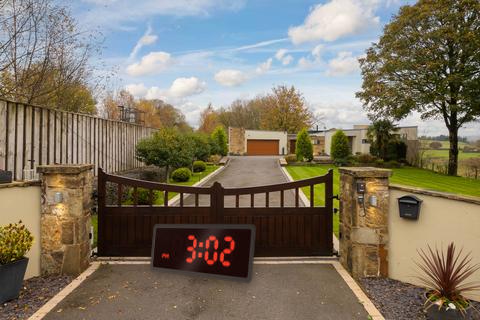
3:02
